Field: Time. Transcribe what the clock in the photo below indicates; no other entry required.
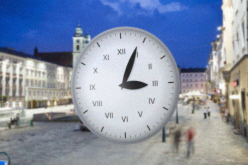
3:04
